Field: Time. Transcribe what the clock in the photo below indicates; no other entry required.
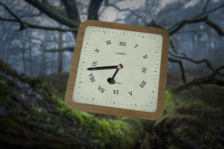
6:43
